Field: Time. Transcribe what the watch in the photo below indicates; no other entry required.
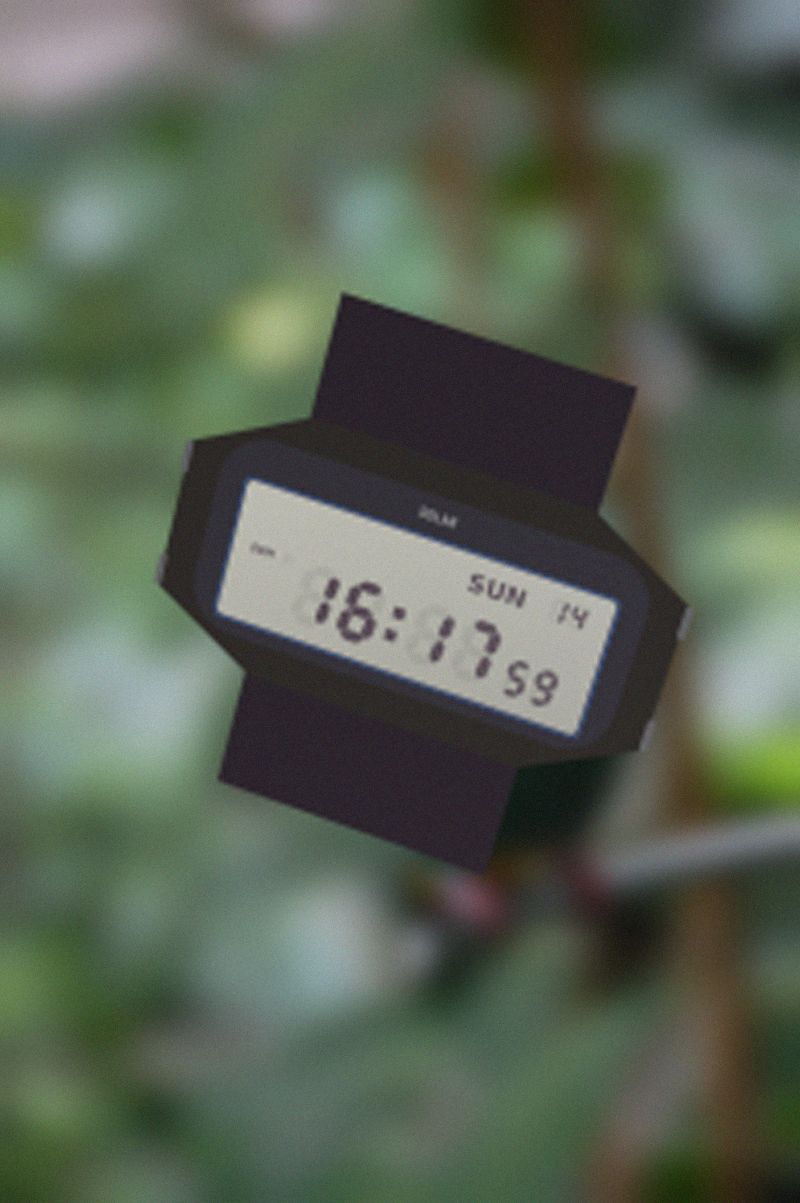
16:17:59
